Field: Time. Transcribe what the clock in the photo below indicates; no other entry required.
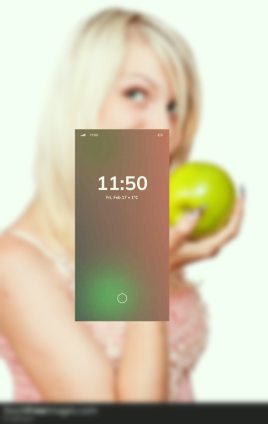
11:50
